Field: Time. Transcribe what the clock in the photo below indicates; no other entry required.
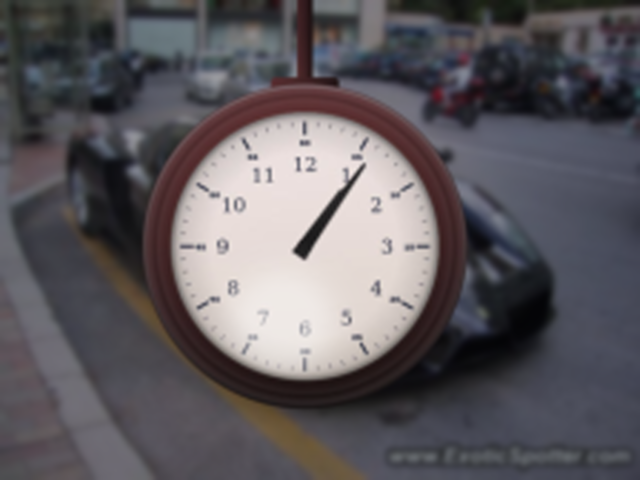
1:06
